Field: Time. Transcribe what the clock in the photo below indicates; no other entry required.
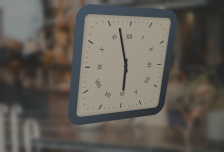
5:57
